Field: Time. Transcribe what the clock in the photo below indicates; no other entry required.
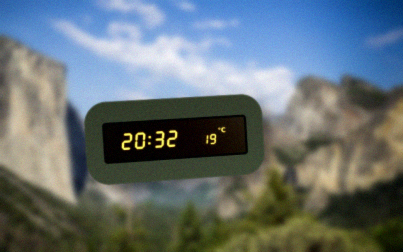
20:32
